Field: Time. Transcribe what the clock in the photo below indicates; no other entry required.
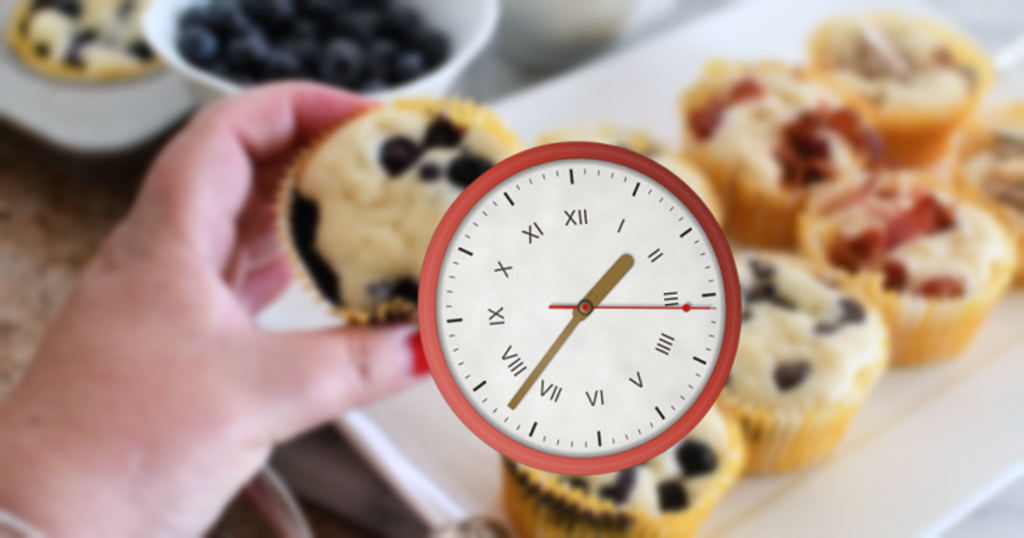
1:37:16
